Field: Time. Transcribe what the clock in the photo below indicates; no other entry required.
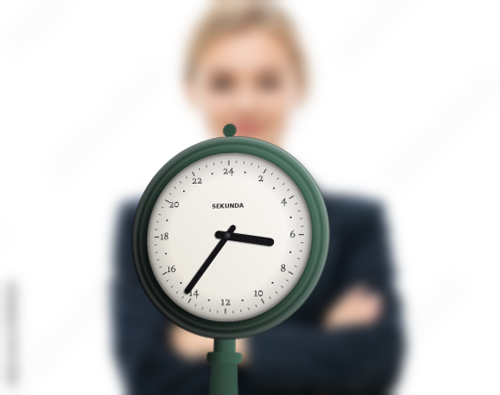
6:36
